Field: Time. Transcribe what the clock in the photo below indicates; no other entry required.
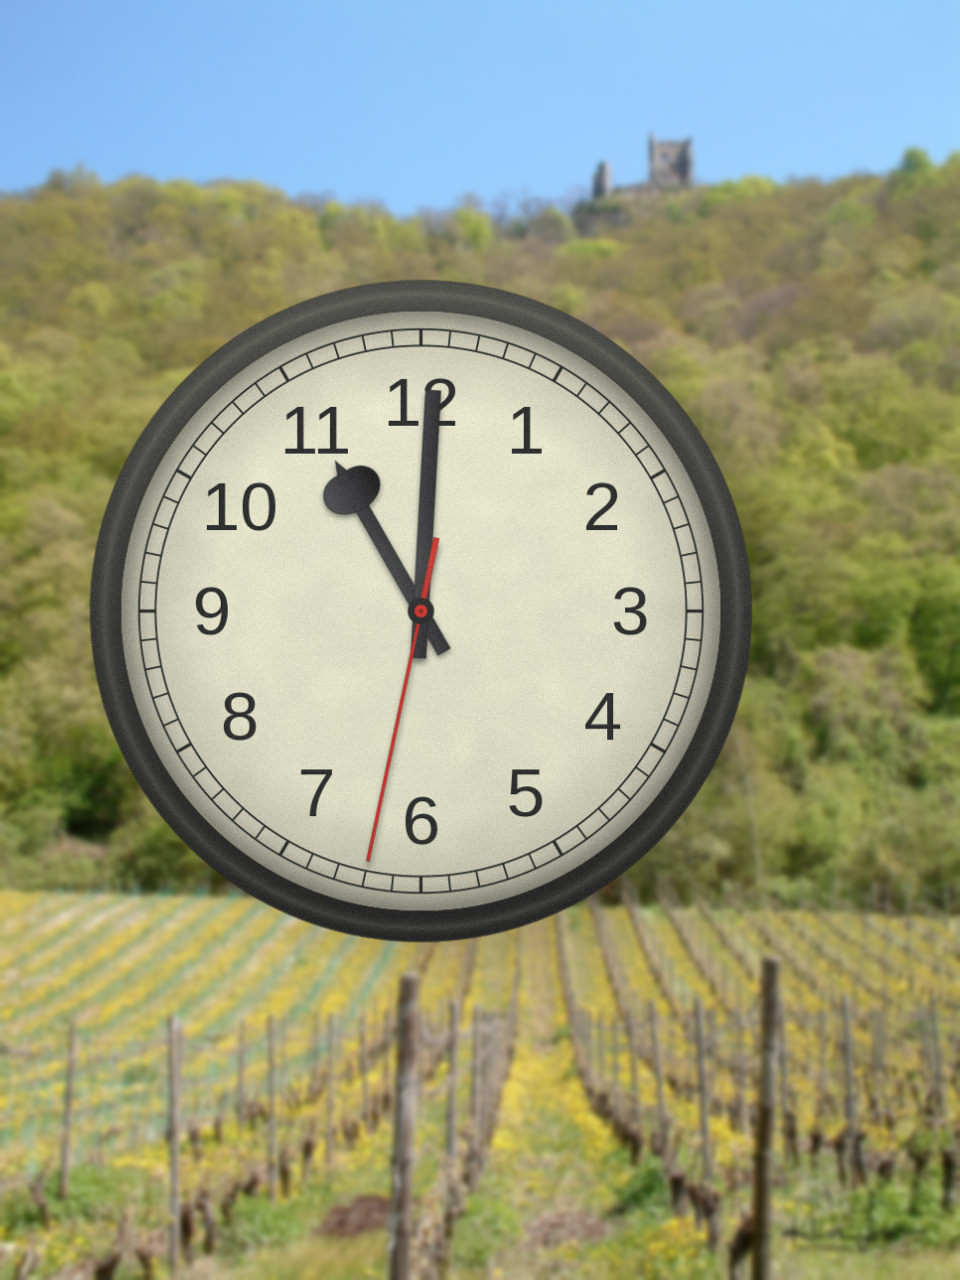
11:00:32
